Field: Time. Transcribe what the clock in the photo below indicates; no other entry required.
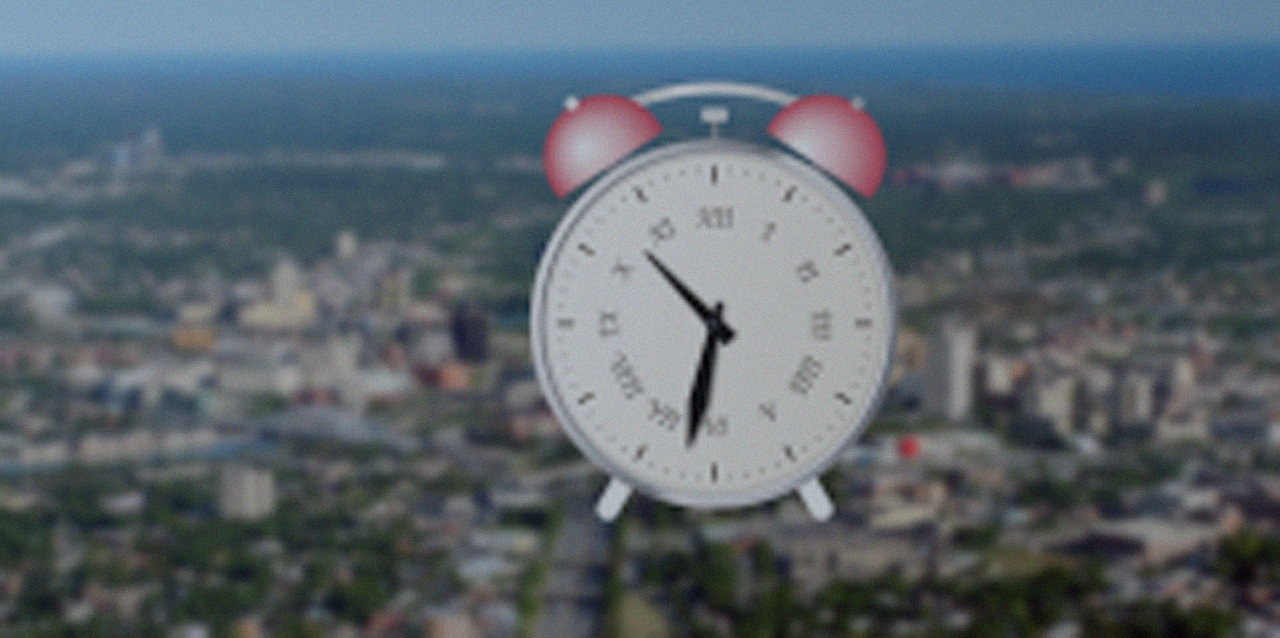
10:32
